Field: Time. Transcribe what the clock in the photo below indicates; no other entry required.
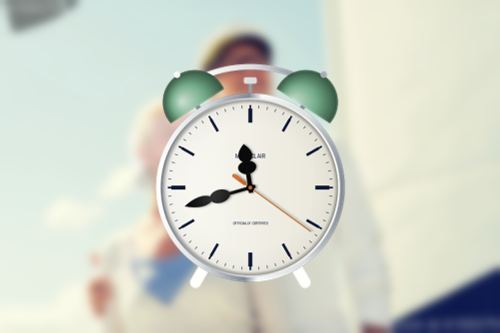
11:42:21
